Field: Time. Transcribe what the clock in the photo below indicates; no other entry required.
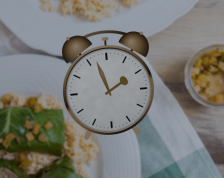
1:57
